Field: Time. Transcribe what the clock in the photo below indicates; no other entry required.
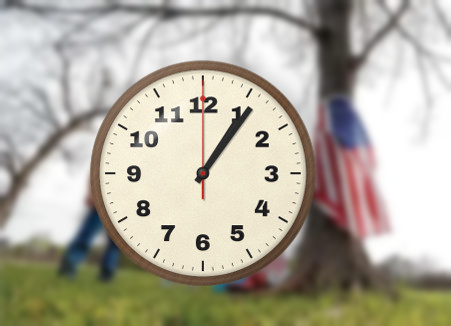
1:06:00
